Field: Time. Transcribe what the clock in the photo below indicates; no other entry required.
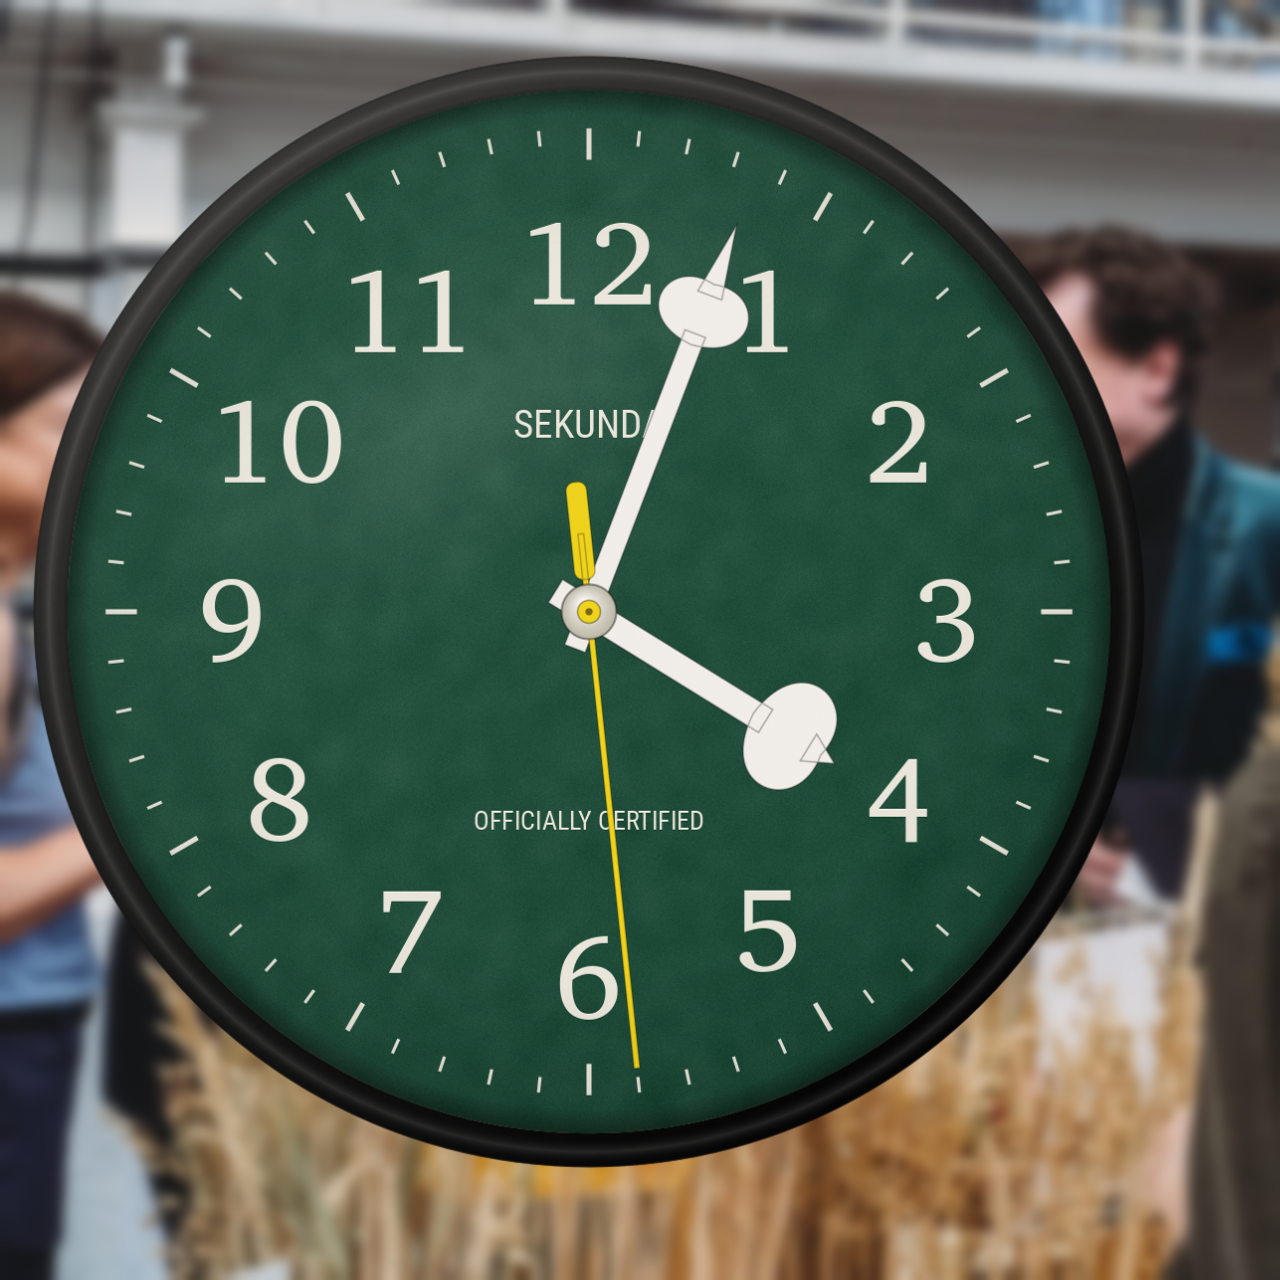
4:03:29
